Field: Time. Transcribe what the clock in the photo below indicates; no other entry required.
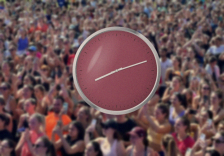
8:12
